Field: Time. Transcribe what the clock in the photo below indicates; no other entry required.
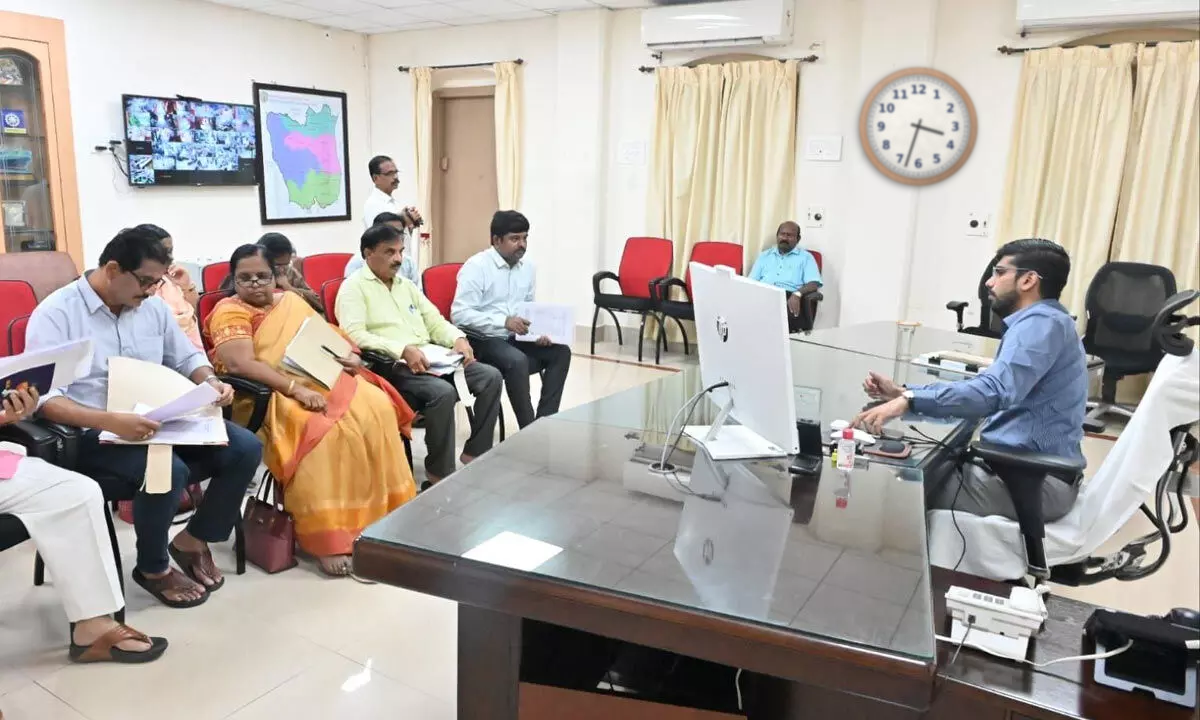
3:33
